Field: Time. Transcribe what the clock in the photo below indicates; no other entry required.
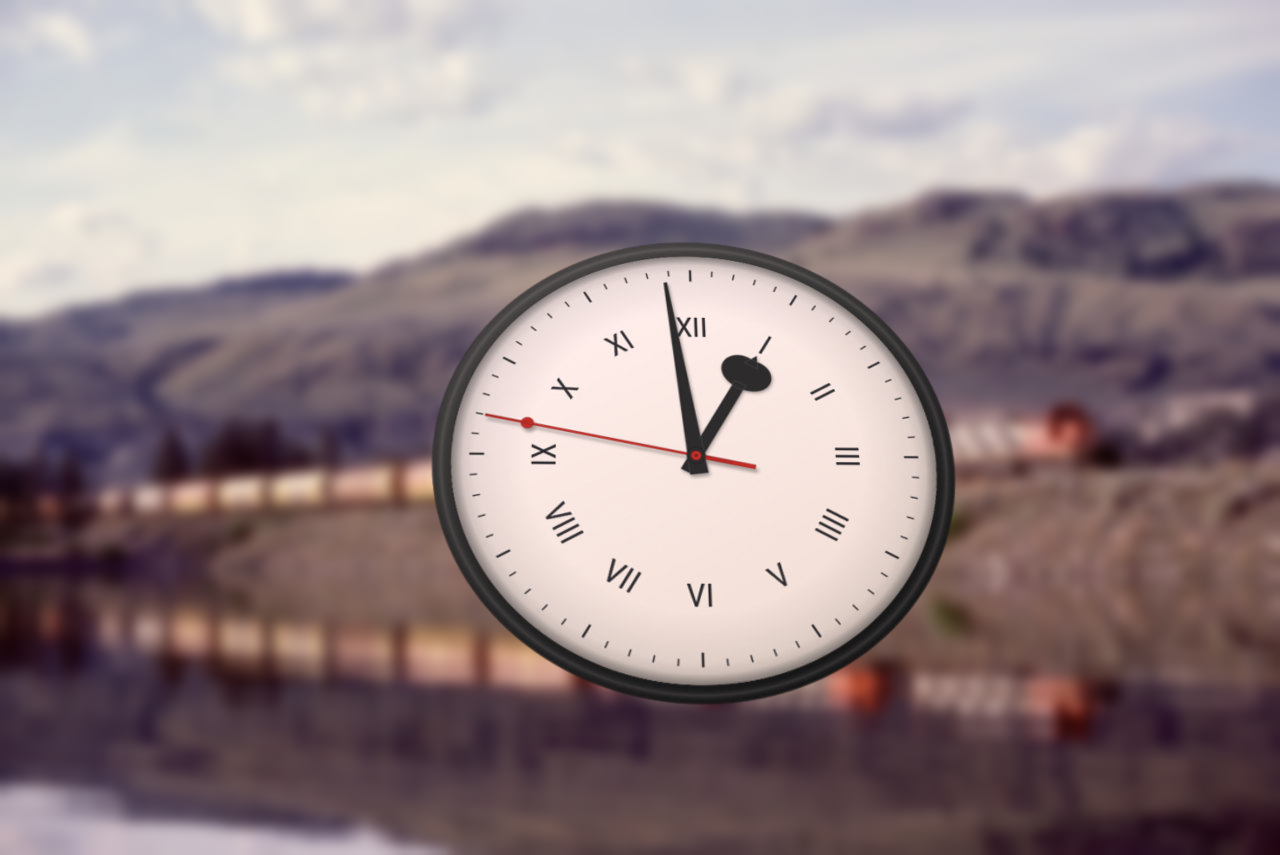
12:58:47
